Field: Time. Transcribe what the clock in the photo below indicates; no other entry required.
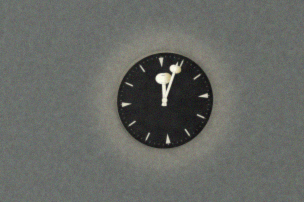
12:04
